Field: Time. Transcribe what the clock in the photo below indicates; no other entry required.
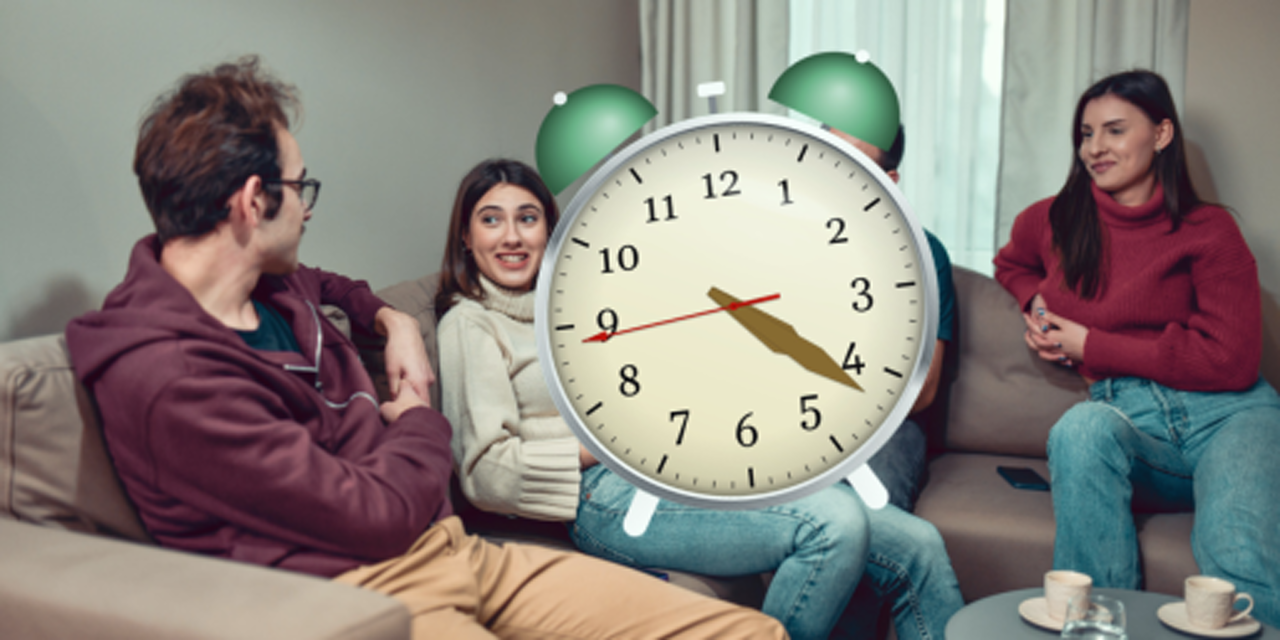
4:21:44
